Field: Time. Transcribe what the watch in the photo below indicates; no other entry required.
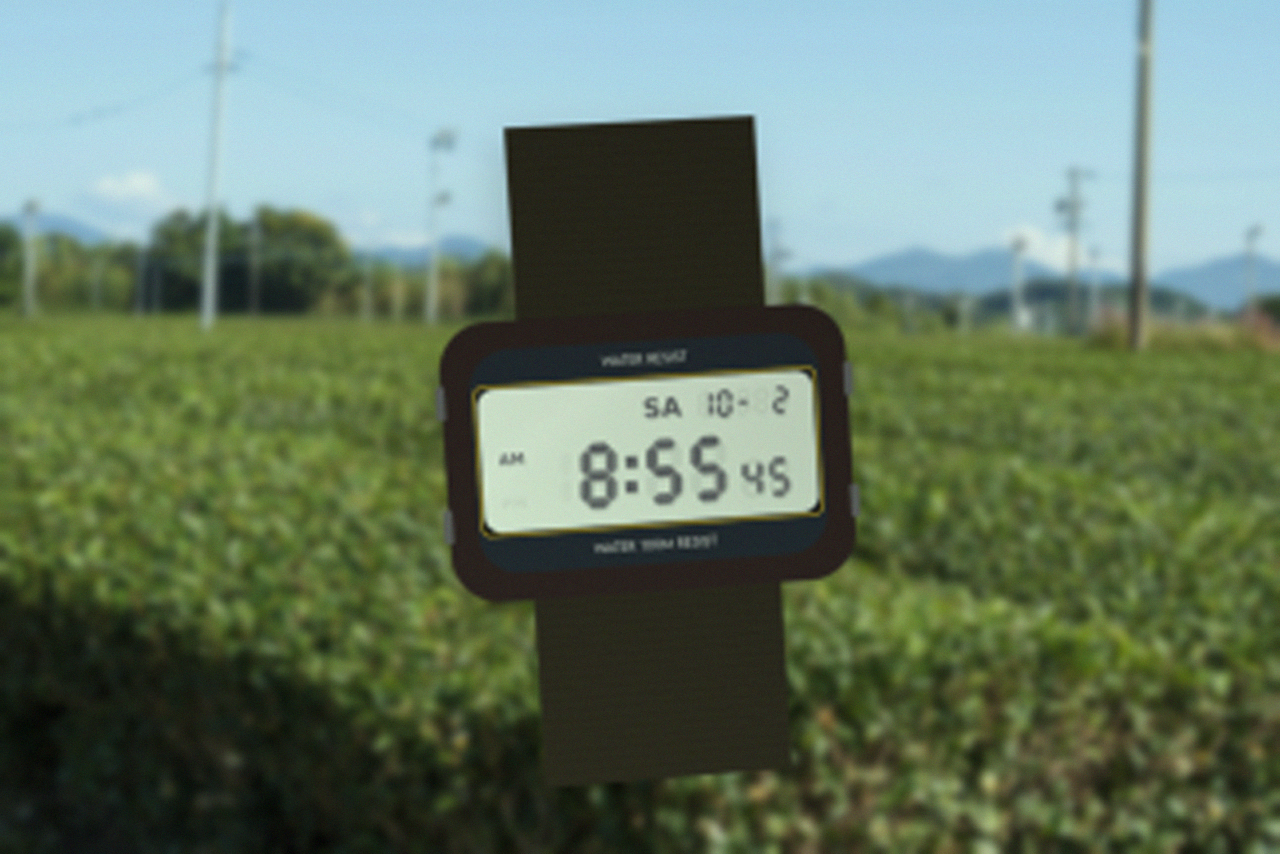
8:55:45
